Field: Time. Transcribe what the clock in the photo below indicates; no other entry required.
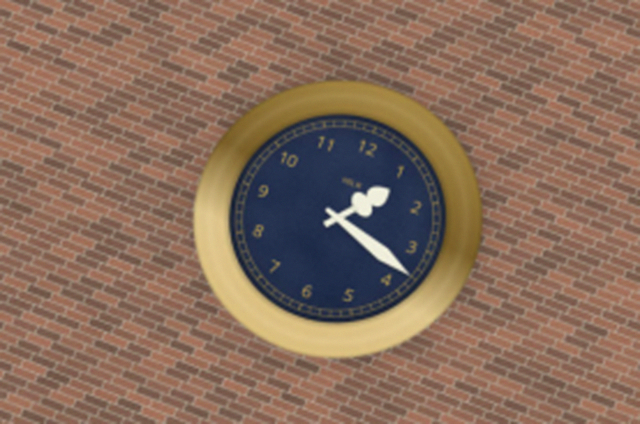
1:18
